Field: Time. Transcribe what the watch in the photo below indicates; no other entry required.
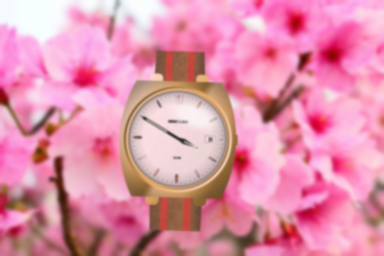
3:50
